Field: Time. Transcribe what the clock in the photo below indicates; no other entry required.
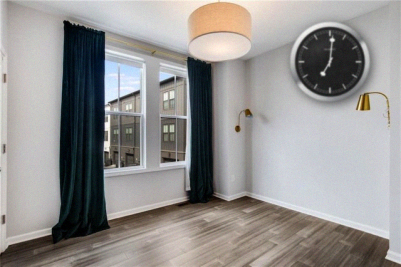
7:01
